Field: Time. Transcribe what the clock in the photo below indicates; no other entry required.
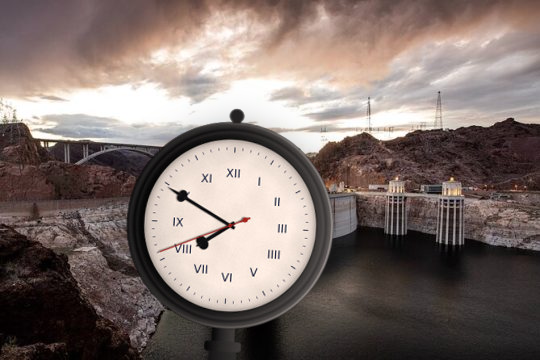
7:49:41
